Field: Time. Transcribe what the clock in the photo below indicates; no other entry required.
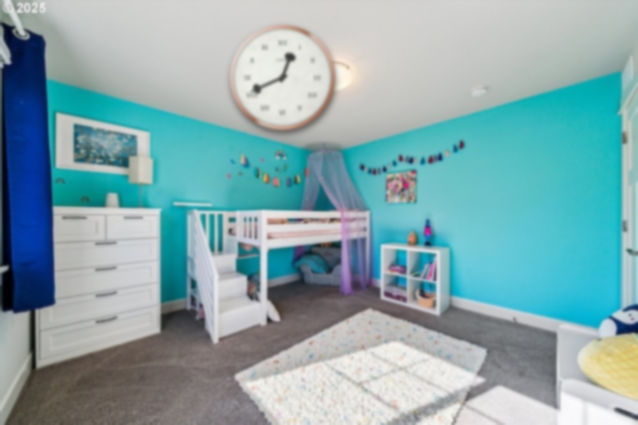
12:41
